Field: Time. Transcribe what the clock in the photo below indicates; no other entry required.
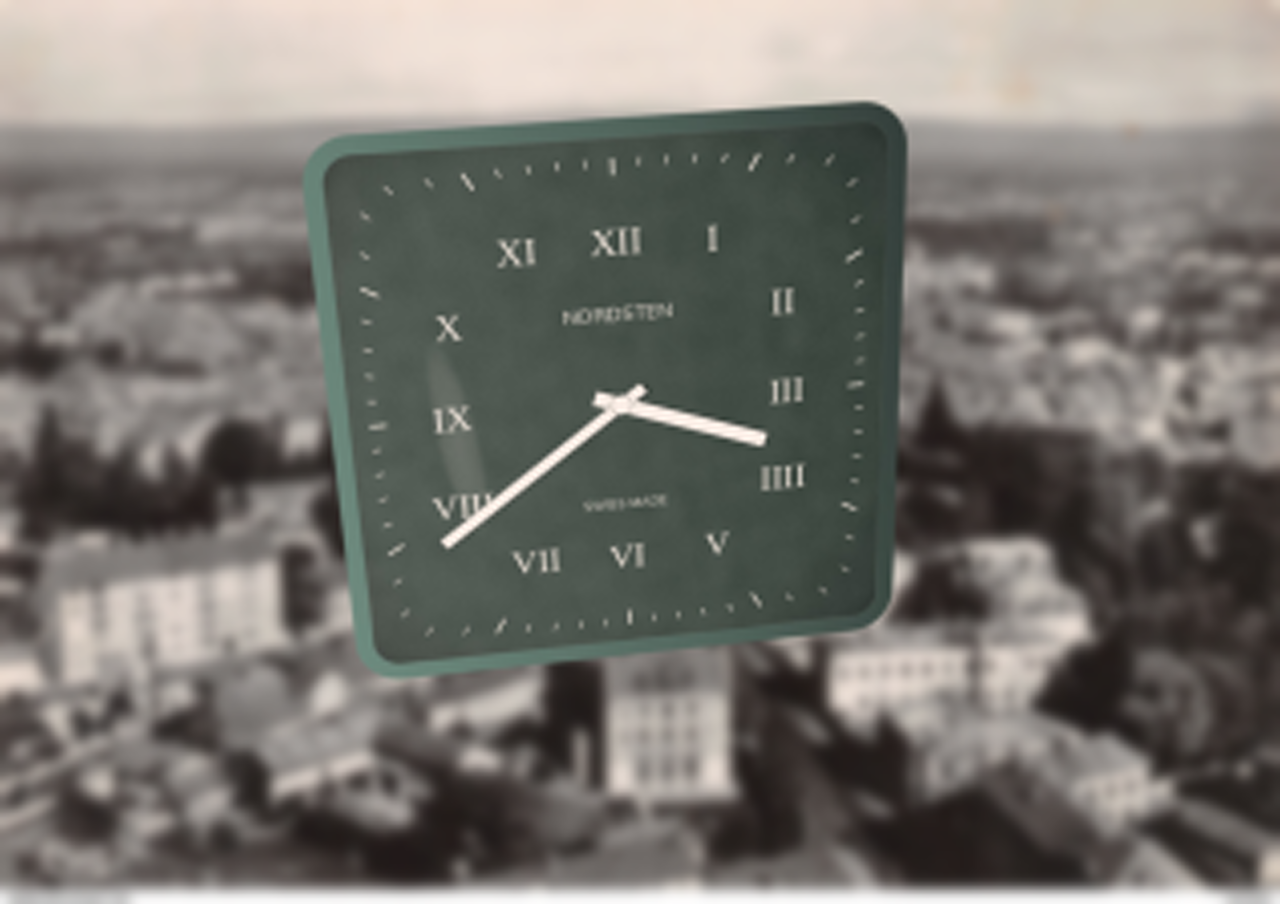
3:39
